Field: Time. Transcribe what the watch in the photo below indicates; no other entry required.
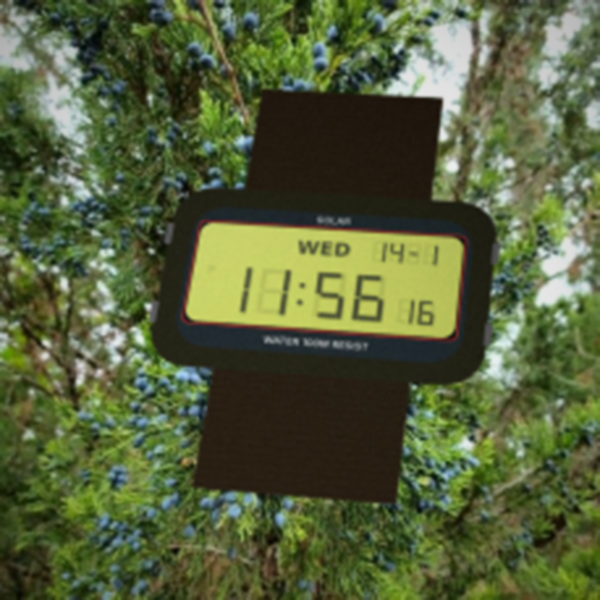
11:56:16
